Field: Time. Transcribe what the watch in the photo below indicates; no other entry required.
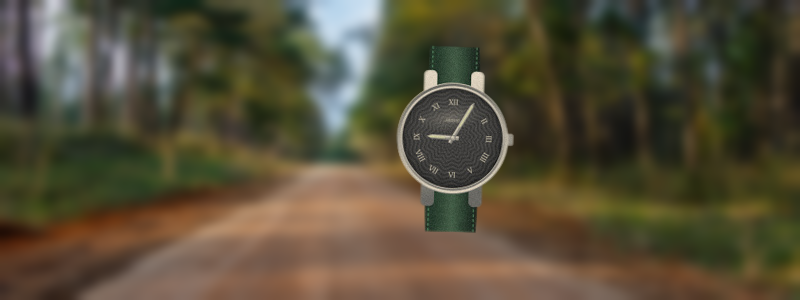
9:05
